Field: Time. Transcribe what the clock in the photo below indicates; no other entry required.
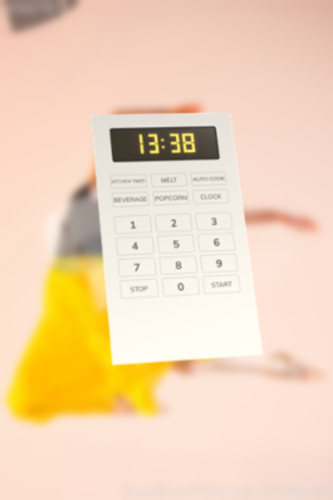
13:38
